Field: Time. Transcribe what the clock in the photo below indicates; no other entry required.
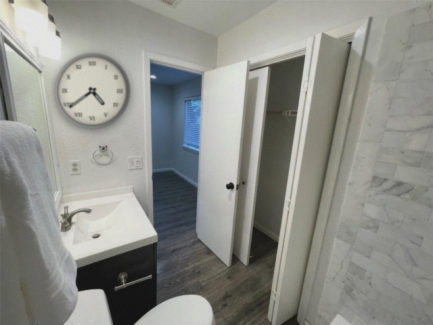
4:39
